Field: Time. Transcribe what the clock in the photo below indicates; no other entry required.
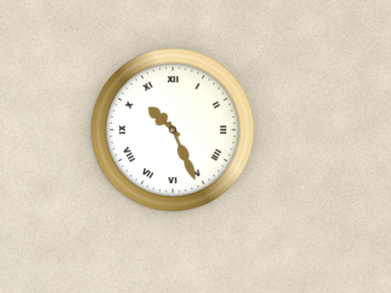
10:26
